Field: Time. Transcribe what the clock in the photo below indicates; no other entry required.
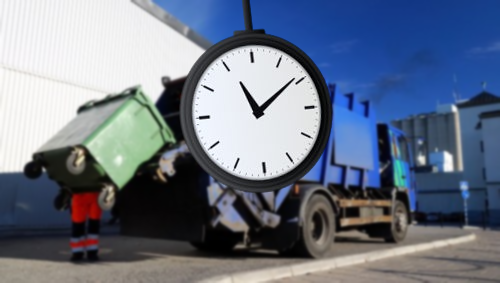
11:09
